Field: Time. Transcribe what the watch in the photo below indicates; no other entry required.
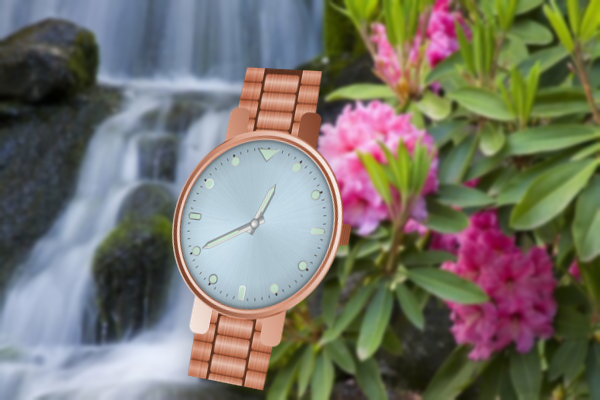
12:40
